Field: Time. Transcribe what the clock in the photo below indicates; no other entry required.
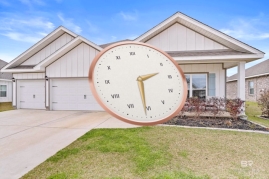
2:31
